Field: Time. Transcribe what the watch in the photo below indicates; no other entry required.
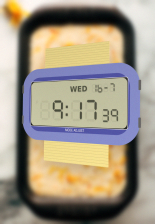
9:17:39
